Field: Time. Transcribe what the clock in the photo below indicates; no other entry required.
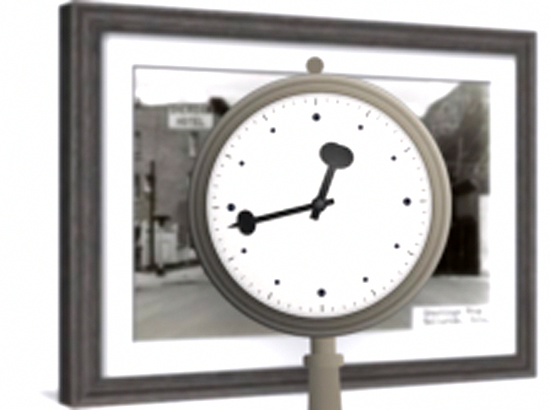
12:43
